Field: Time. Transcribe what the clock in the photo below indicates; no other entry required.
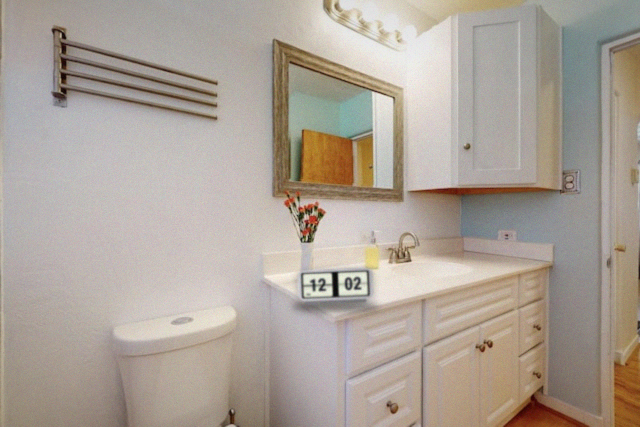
12:02
